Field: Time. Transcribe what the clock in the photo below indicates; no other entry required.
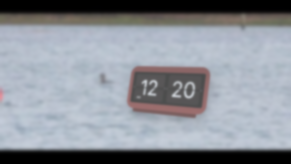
12:20
